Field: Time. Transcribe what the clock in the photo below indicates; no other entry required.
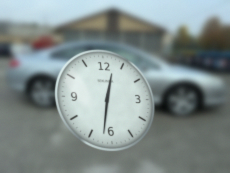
12:32
